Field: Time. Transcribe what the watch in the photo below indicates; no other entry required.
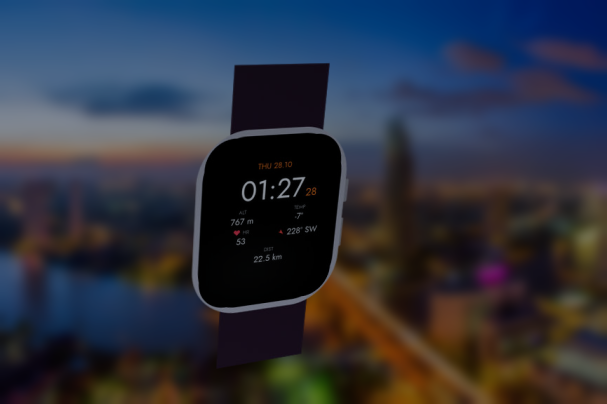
1:27:28
